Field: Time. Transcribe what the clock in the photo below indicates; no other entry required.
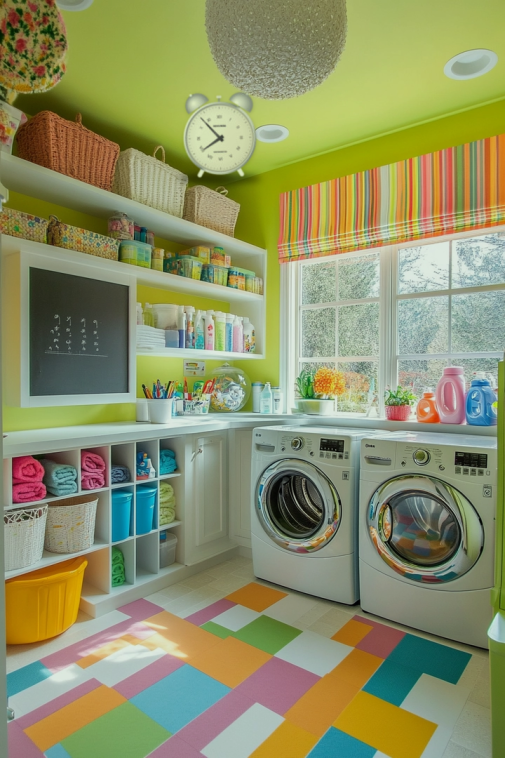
7:53
